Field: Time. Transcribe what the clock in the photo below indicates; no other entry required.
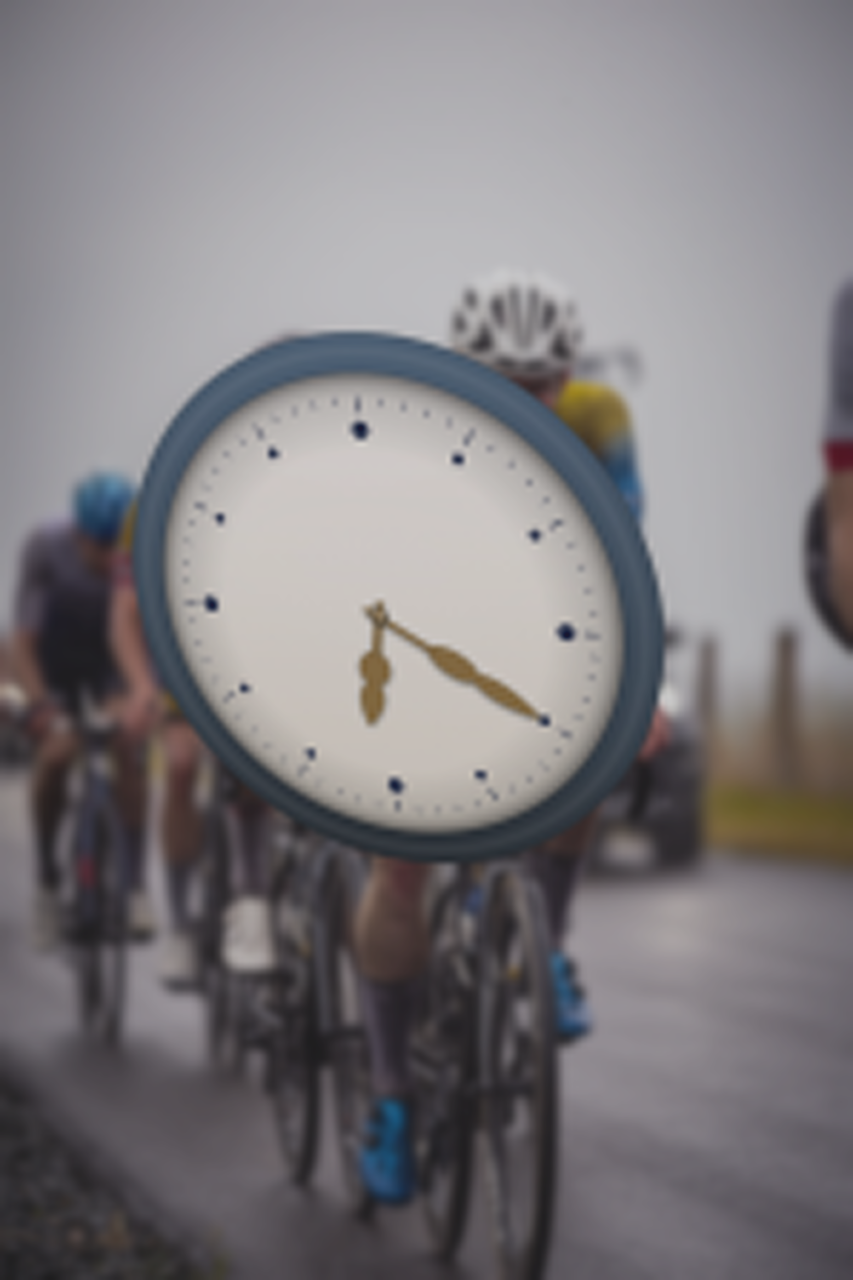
6:20
